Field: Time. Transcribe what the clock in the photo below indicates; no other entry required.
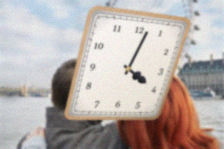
4:02
